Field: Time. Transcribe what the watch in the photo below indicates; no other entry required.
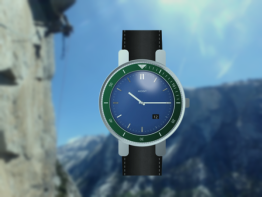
10:15
